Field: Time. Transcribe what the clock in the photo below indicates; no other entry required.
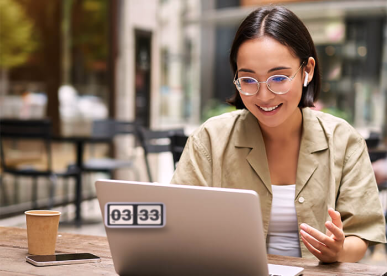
3:33
